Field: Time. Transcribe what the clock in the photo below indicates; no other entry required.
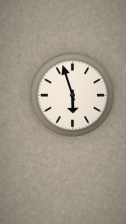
5:57
